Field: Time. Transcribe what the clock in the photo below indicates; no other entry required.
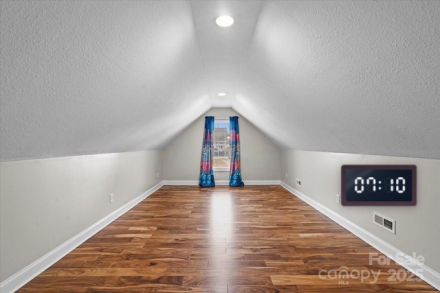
7:10
